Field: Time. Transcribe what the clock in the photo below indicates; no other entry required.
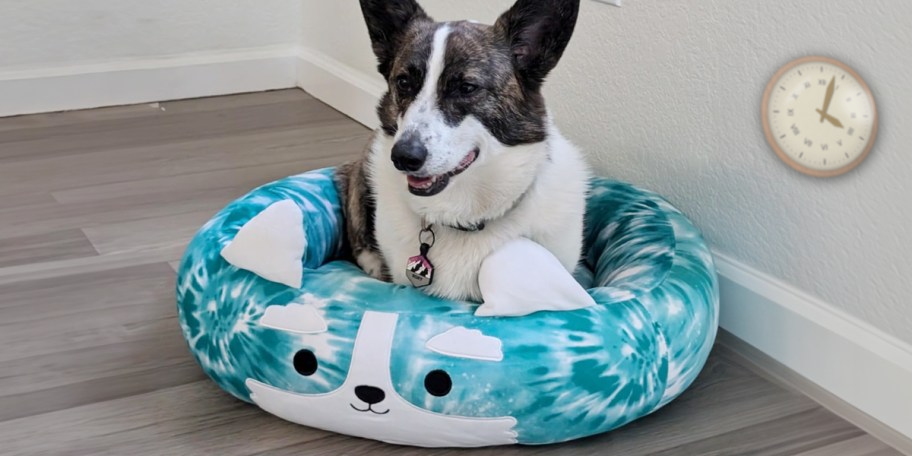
4:03
